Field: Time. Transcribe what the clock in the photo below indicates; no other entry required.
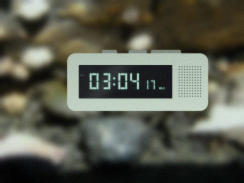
3:04:17
